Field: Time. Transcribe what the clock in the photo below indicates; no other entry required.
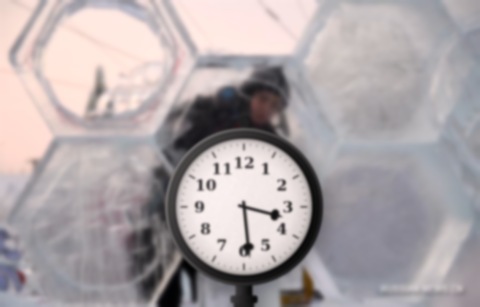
3:29
